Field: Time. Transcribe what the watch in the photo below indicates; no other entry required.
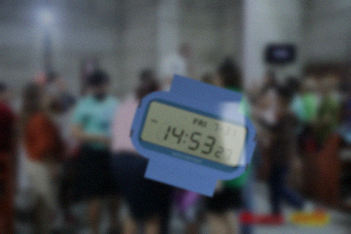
14:53:27
